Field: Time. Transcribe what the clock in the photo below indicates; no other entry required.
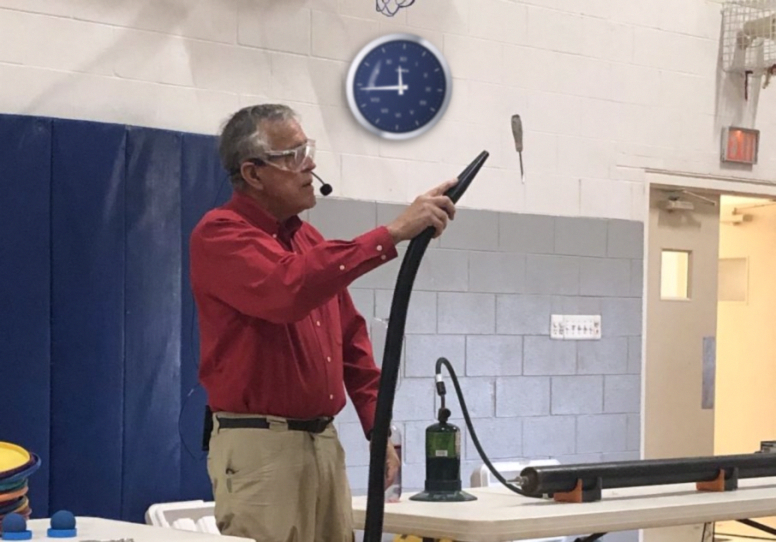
11:44
